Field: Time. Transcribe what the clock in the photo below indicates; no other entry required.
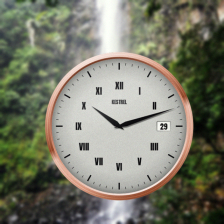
10:12
